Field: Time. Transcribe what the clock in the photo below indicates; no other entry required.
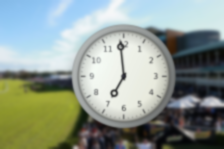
6:59
